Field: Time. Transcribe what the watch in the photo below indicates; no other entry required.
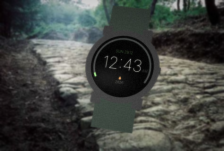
12:43
